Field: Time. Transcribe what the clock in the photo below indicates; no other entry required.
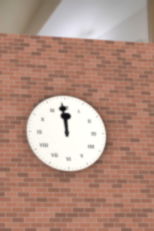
11:59
